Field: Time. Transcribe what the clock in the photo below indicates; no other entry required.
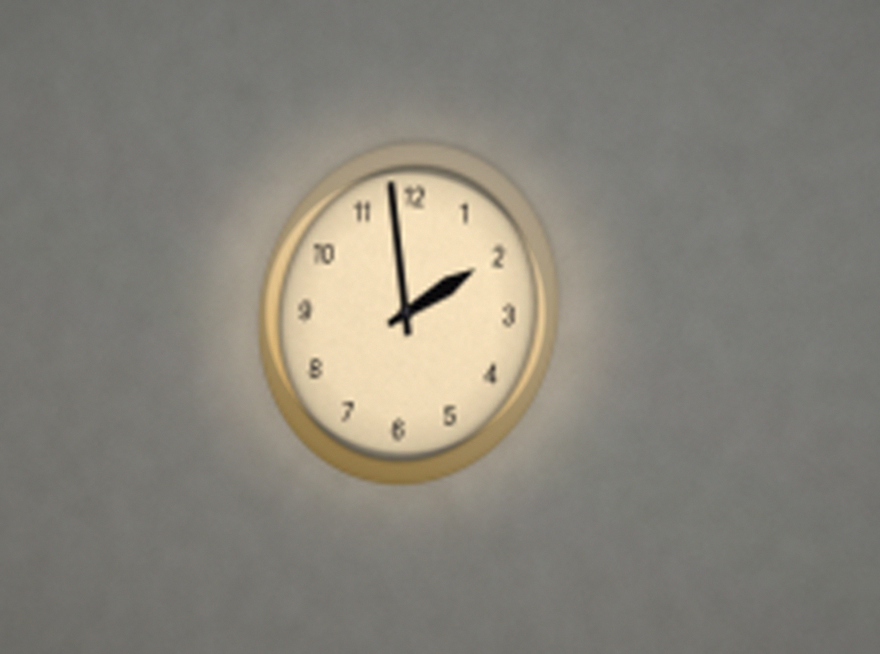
1:58
